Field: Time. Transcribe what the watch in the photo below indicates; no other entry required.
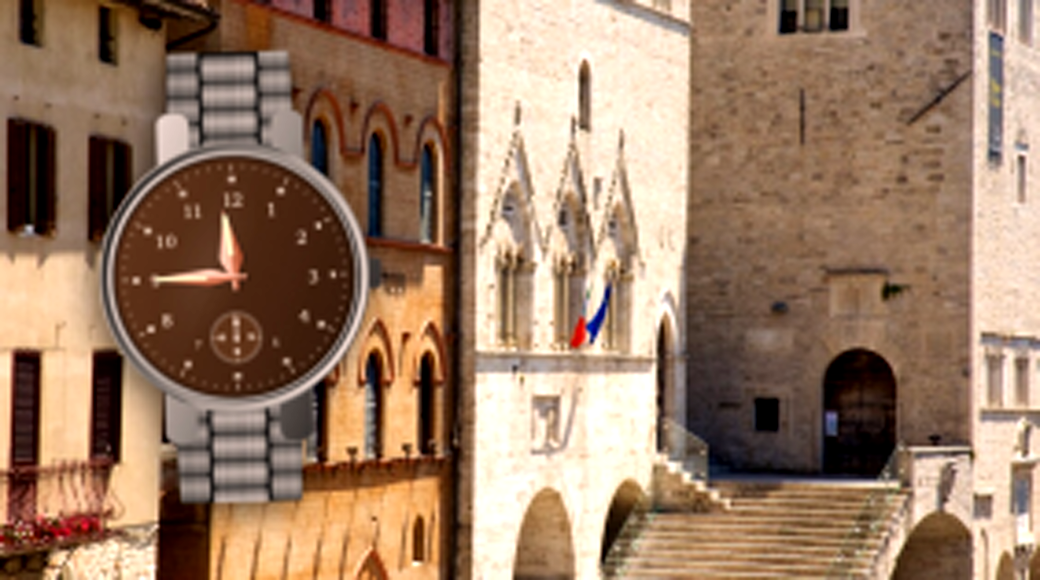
11:45
